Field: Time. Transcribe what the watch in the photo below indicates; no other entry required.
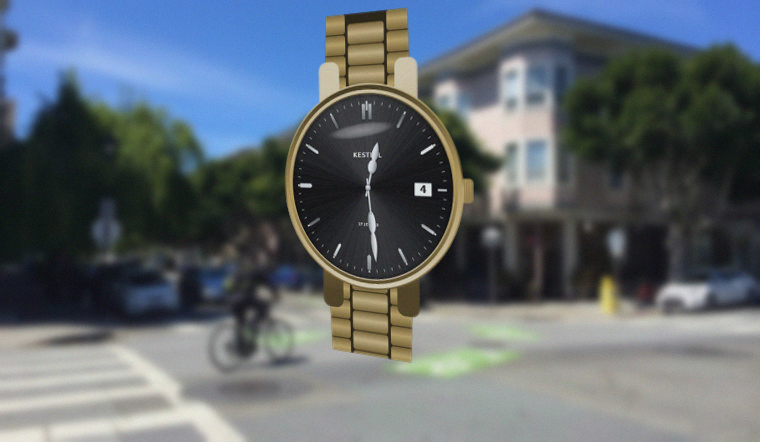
12:29
